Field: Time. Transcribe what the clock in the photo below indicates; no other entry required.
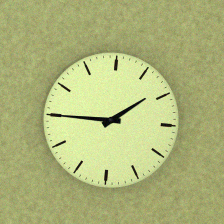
1:45
